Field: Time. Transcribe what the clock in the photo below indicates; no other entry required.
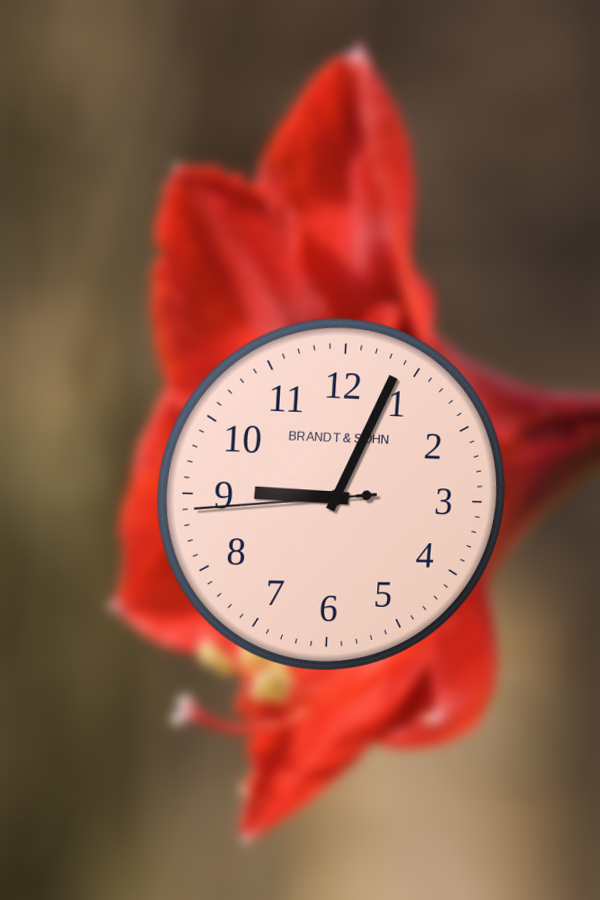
9:03:44
